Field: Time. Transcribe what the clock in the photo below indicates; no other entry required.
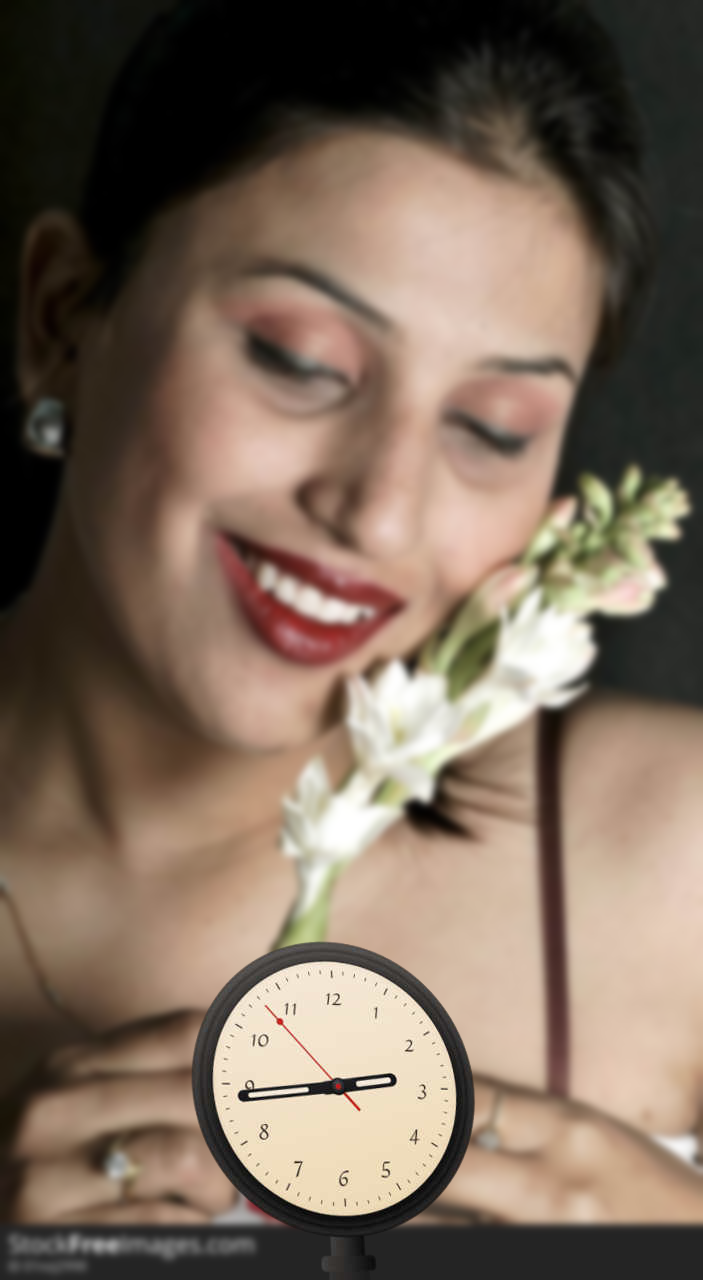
2:43:53
